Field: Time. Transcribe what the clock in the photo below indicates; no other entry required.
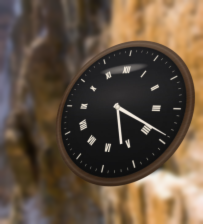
5:19
